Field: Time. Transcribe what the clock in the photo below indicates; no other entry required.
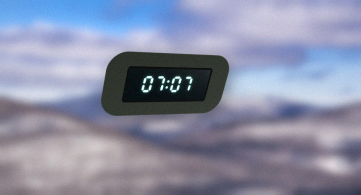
7:07
